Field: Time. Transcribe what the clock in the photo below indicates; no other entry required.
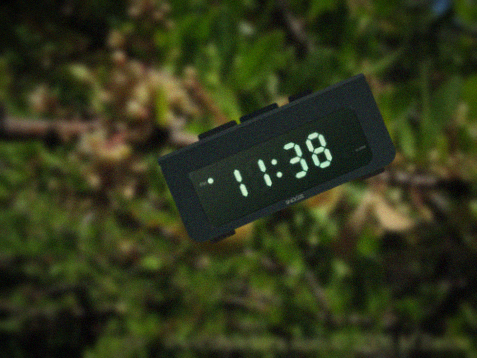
11:38
